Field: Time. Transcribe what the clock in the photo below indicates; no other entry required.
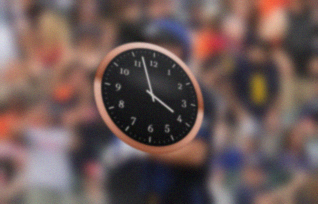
3:57
